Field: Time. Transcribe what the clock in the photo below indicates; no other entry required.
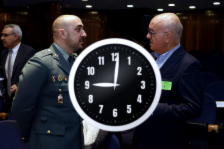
9:01
